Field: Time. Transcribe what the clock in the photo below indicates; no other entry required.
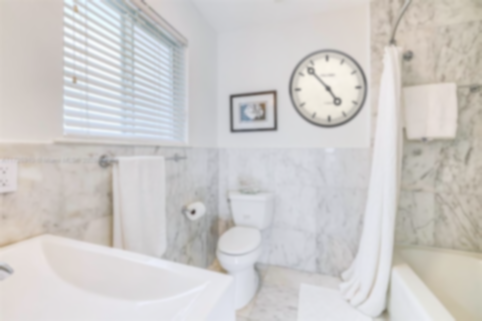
4:53
